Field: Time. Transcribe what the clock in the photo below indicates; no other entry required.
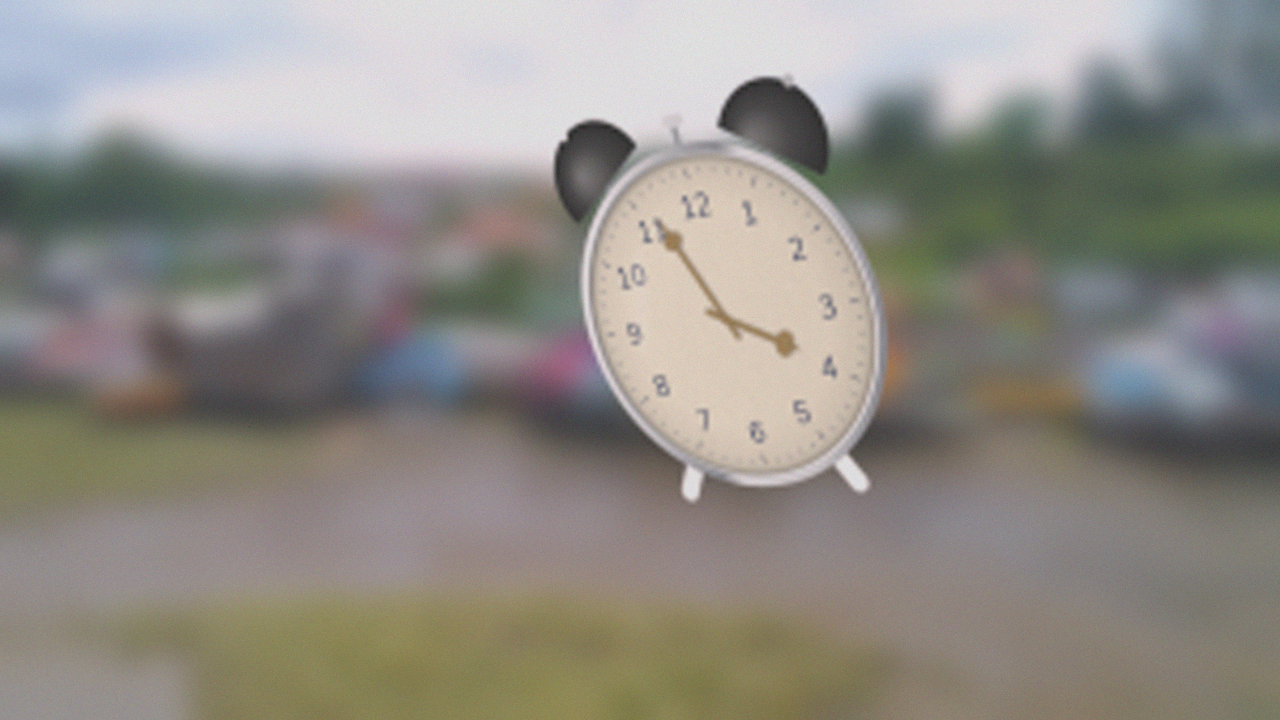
3:56
